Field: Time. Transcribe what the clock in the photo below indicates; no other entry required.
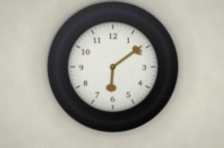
6:09
